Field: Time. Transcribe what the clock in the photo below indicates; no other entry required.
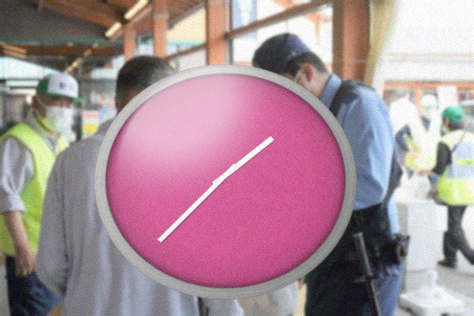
1:37
